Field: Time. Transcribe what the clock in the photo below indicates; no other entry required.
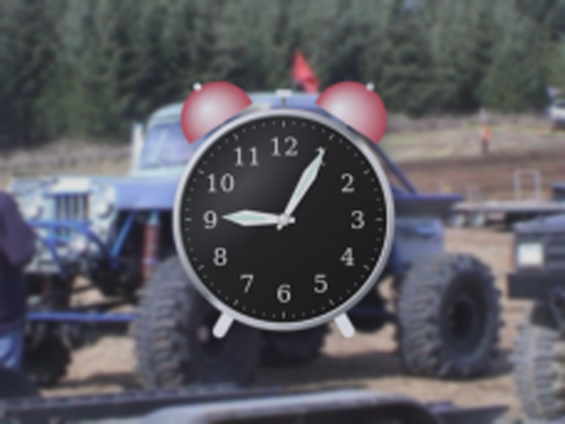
9:05
